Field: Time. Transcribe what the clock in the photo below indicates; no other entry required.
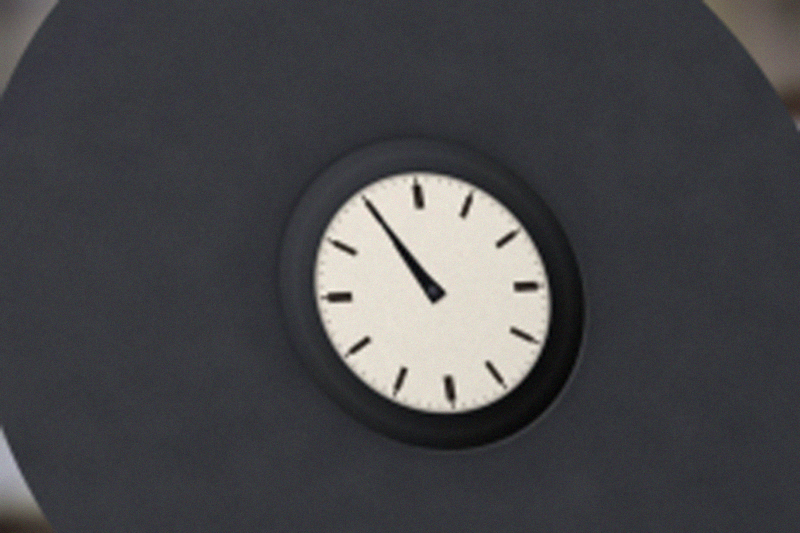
10:55
